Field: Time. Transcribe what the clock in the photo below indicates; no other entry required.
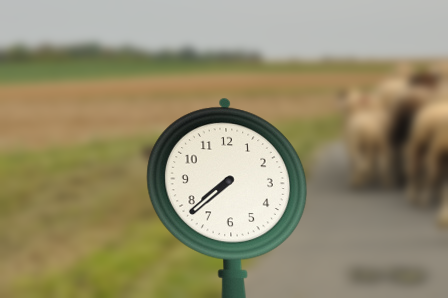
7:38
